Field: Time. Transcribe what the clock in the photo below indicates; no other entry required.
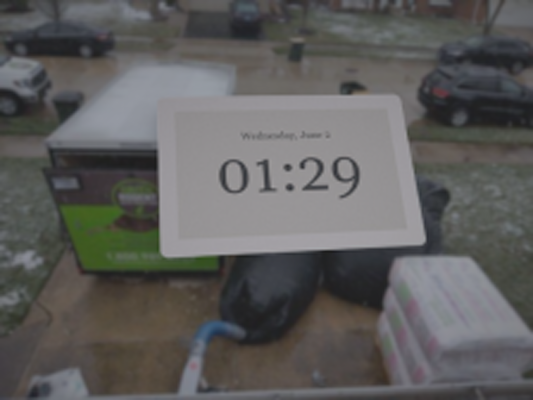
1:29
